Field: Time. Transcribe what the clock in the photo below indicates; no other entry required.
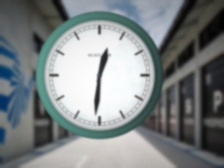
12:31
